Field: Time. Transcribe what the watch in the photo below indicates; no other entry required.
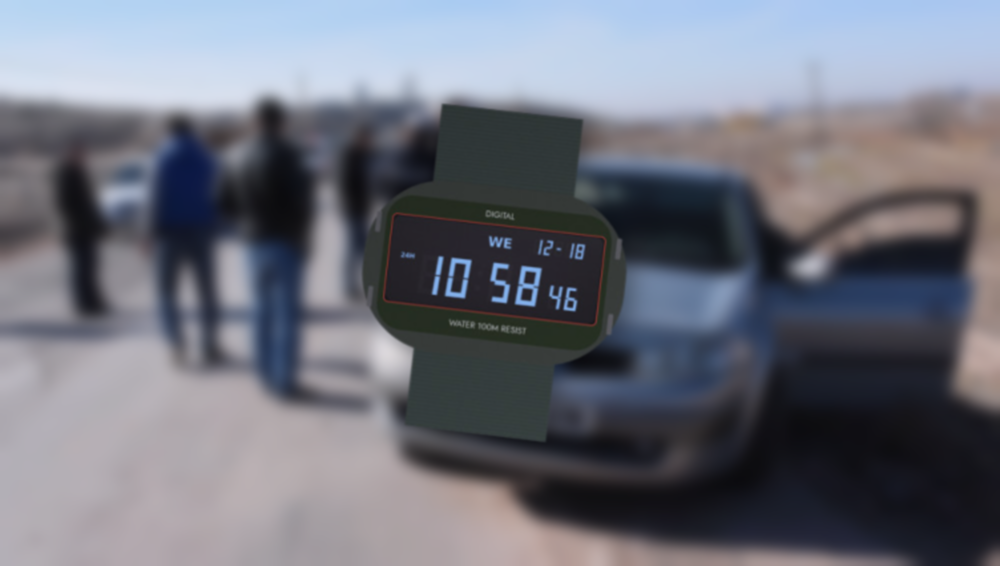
10:58:46
